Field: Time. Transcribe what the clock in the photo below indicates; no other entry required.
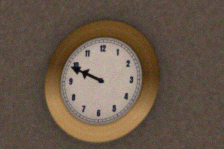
9:49
